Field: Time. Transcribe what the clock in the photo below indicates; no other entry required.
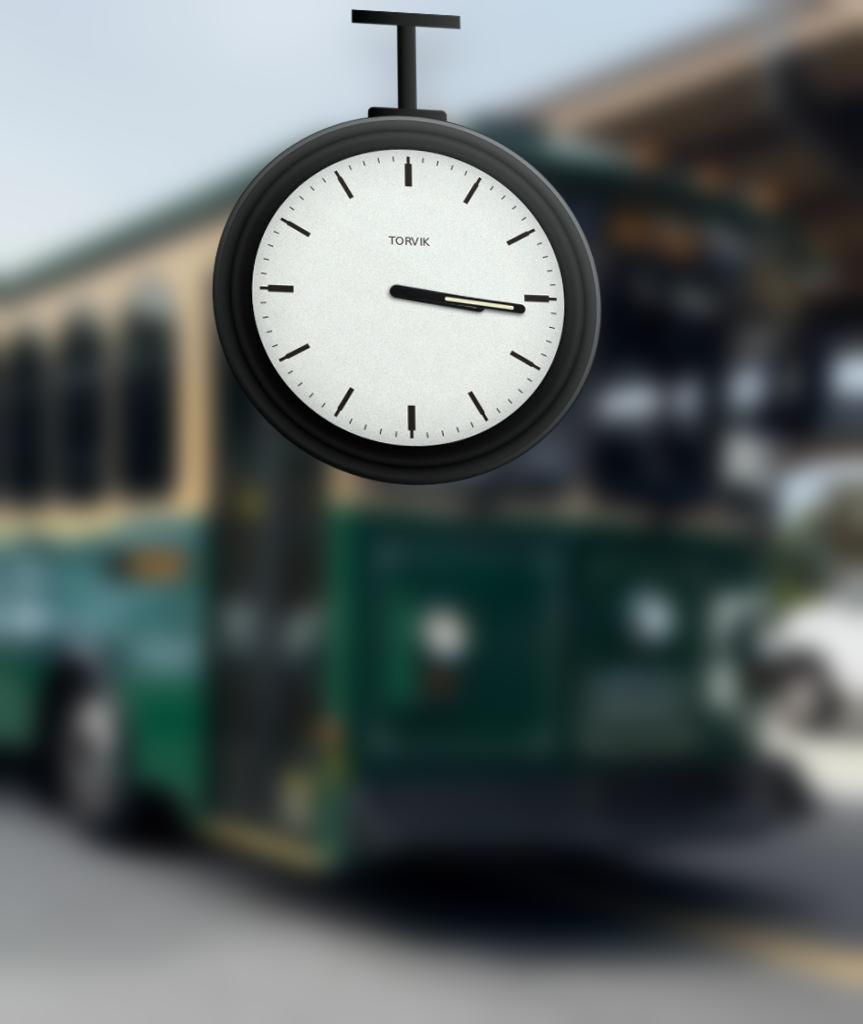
3:16
